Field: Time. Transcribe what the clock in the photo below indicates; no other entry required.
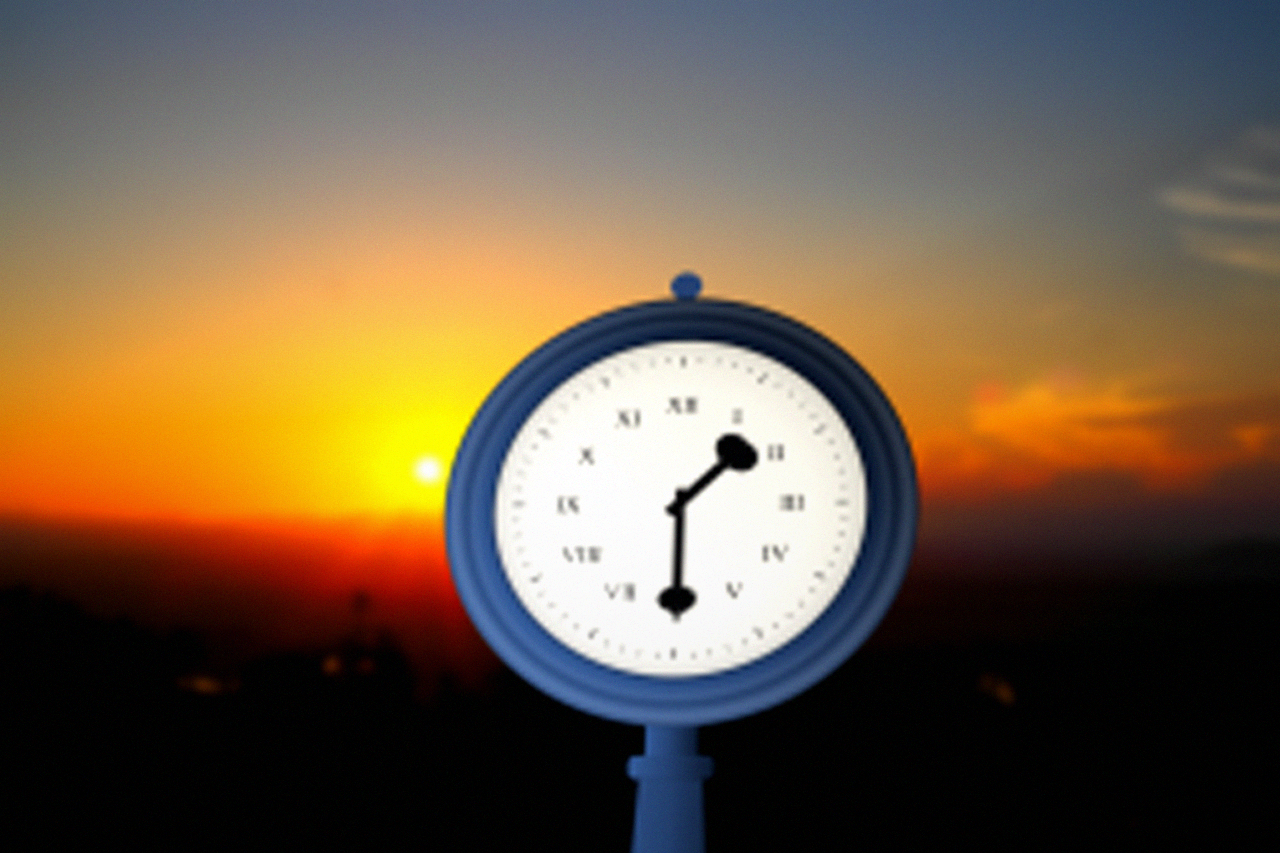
1:30
